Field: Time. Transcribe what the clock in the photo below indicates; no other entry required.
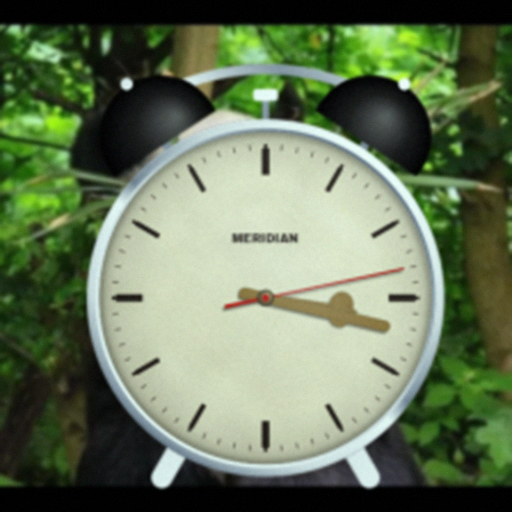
3:17:13
